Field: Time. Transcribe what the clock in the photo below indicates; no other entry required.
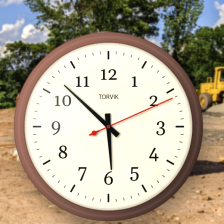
5:52:11
